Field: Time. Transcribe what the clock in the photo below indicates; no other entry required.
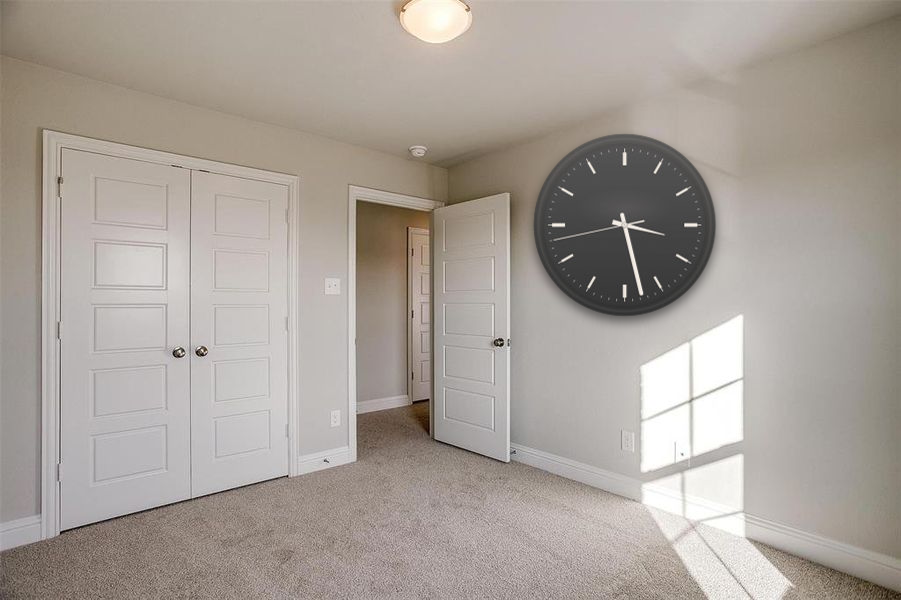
3:27:43
